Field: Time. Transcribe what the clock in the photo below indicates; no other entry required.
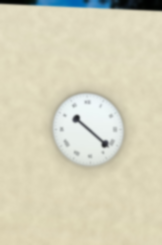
10:22
